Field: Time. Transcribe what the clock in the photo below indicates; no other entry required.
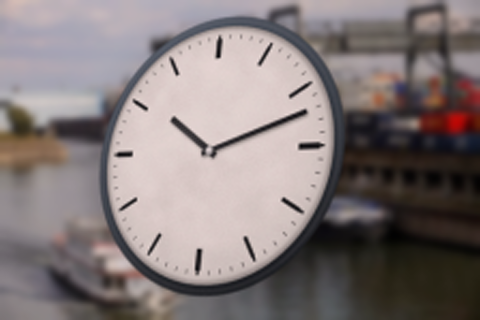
10:12
